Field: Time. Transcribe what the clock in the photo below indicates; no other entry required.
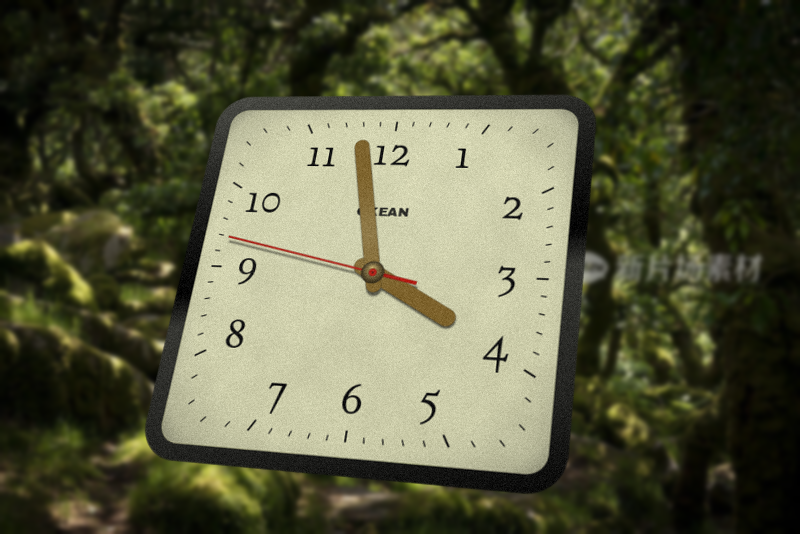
3:57:47
